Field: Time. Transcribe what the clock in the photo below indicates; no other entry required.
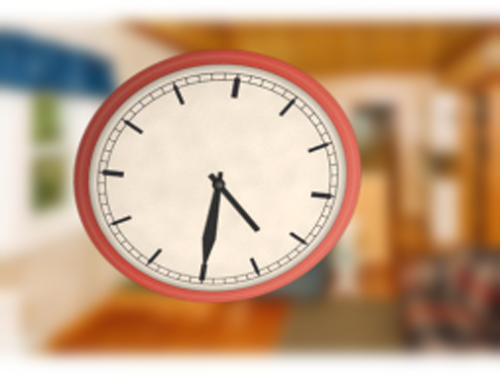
4:30
